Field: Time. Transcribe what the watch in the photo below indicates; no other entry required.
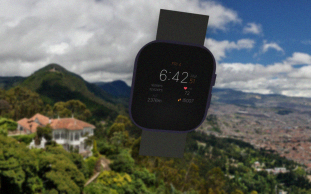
6:42
